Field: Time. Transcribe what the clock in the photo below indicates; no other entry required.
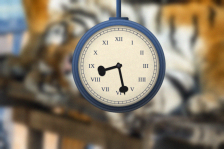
8:28
